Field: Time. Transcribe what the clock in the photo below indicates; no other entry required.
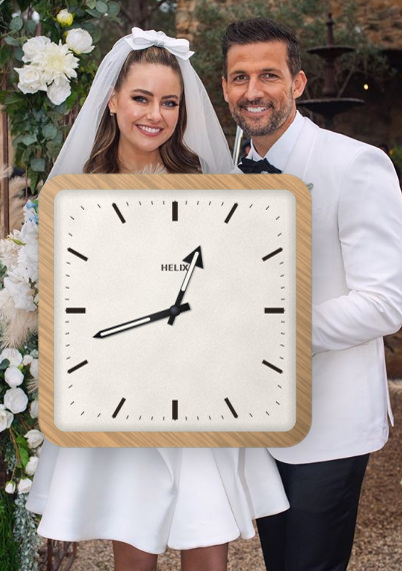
12:42
